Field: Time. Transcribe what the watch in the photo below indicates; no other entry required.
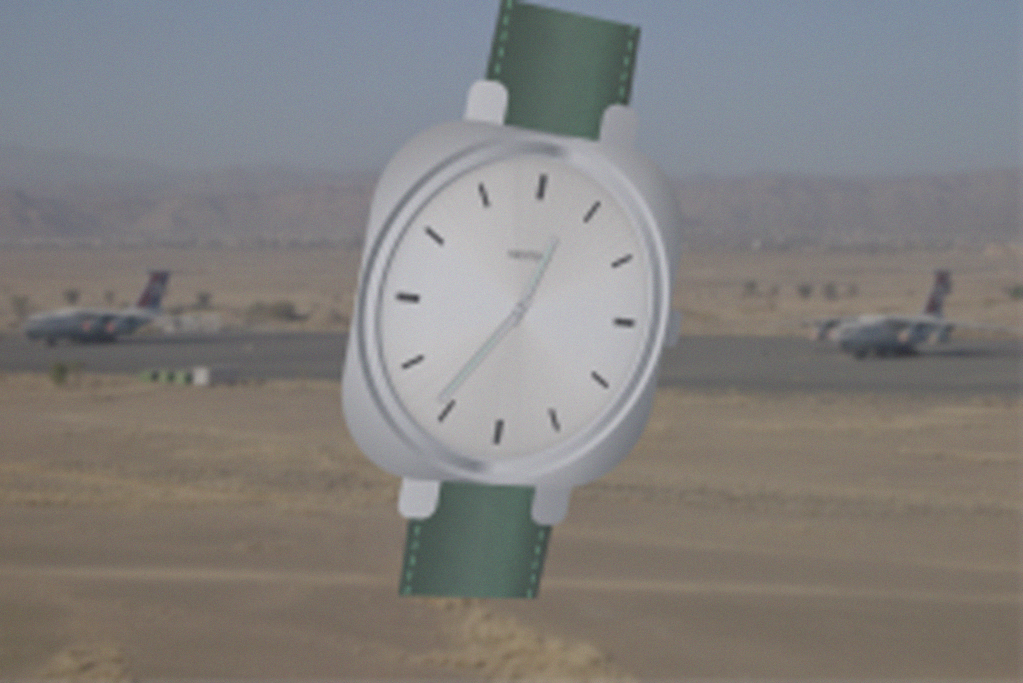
12:36
